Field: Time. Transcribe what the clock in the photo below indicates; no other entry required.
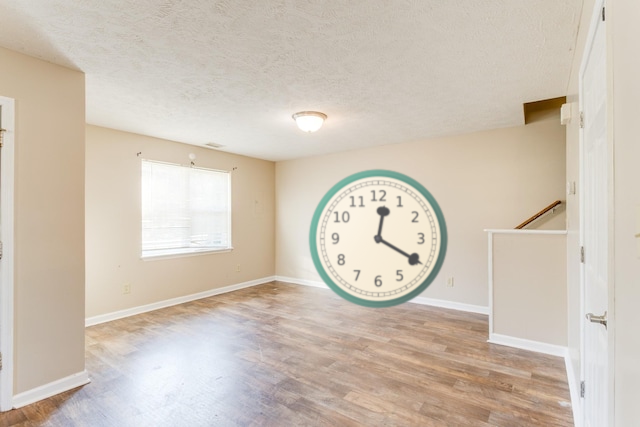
12:20
